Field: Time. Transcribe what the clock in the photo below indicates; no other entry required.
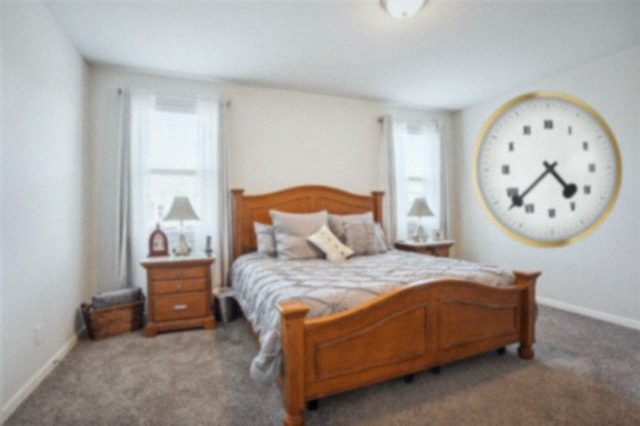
4:38
